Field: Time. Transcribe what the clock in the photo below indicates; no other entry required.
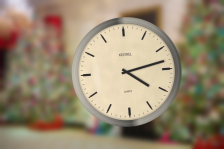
4:13
